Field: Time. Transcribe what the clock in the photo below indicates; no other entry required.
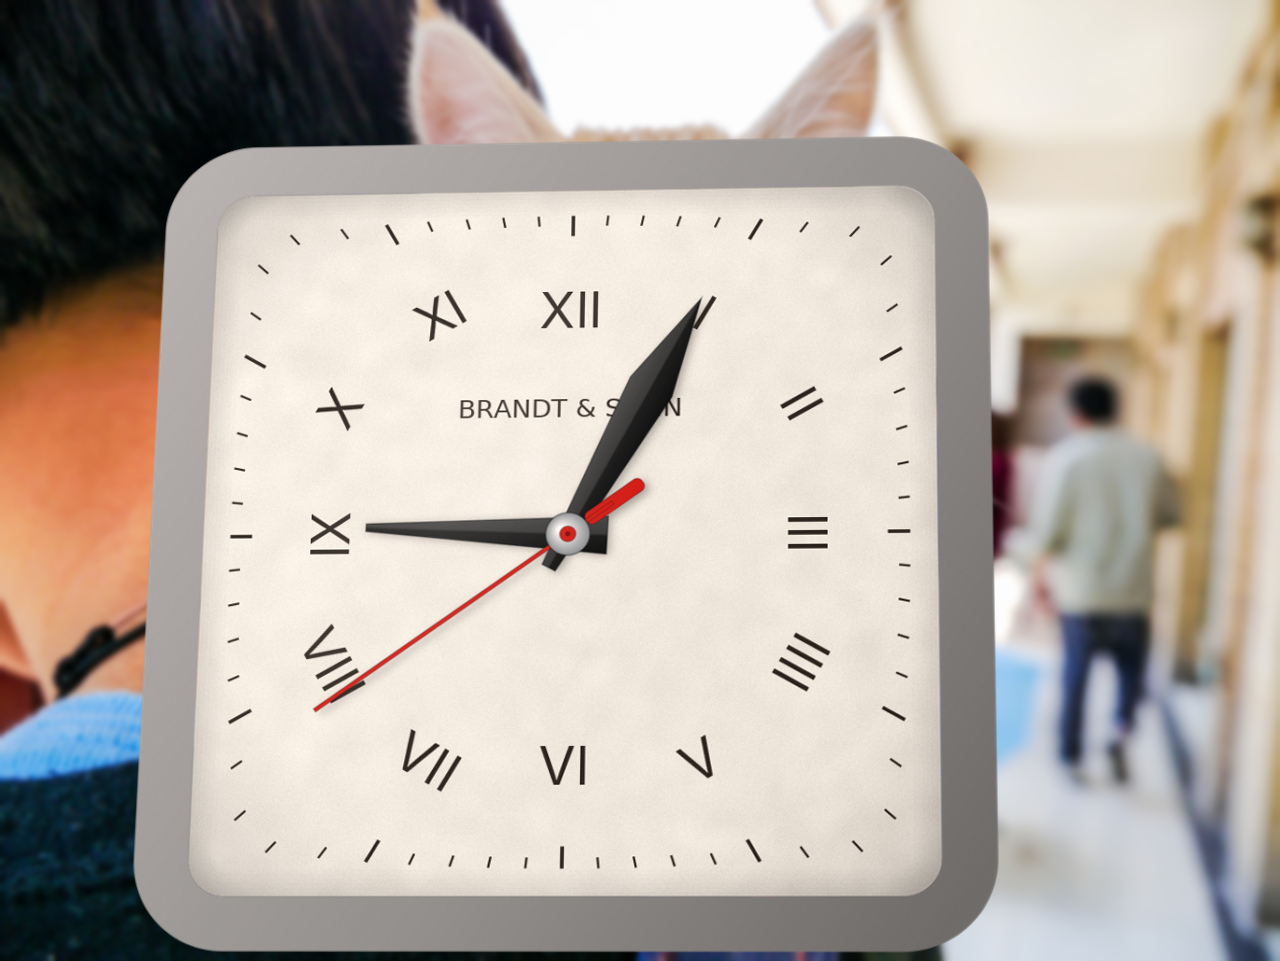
9:04:39
